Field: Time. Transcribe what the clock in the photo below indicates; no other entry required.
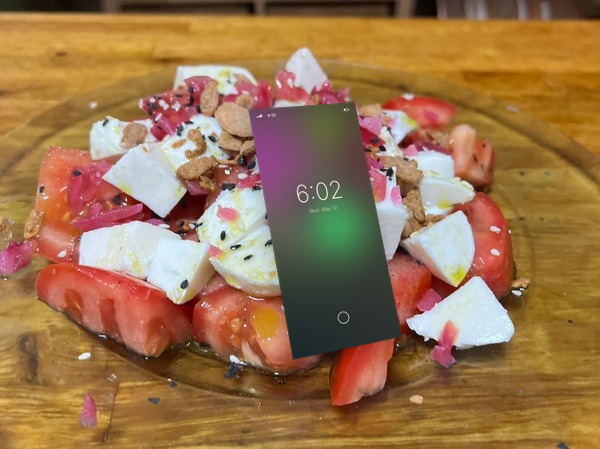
6:02
